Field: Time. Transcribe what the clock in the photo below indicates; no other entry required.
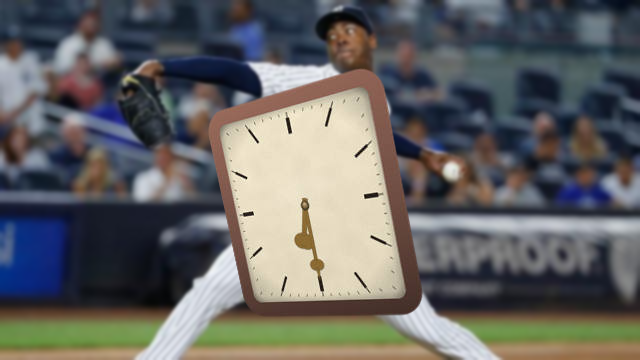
6:30
